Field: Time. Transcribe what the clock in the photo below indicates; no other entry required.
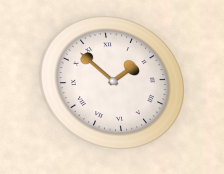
1:53
